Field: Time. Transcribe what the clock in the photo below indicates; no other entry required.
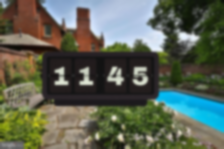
11:45
